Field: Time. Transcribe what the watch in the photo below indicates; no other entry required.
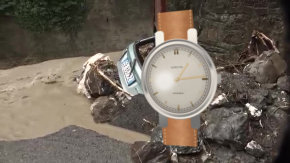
1:14
